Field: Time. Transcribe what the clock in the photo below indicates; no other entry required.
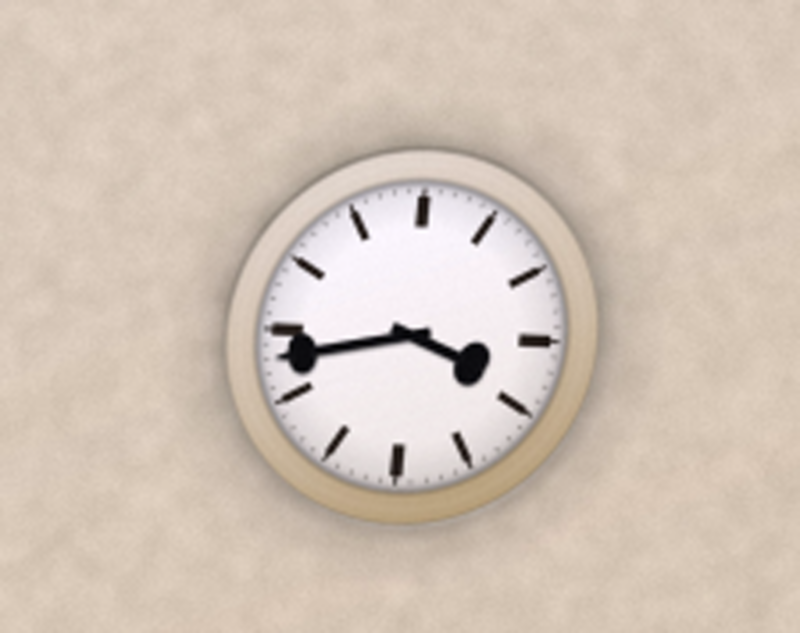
3:43
